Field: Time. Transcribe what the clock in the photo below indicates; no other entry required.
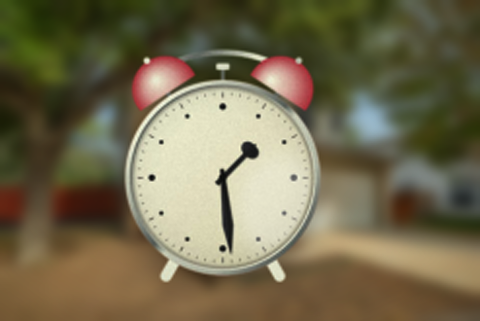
1:29
